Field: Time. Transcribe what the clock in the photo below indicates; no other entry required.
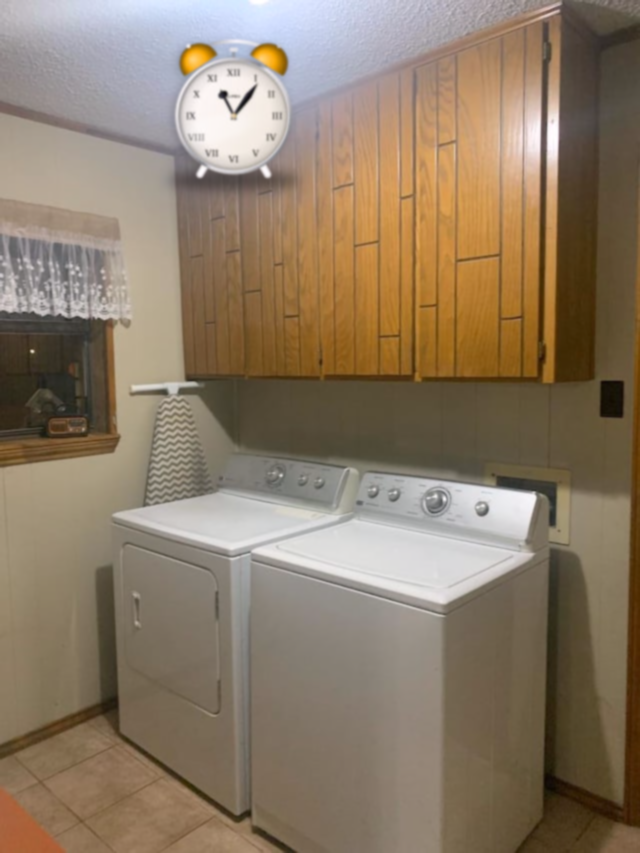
11:06
